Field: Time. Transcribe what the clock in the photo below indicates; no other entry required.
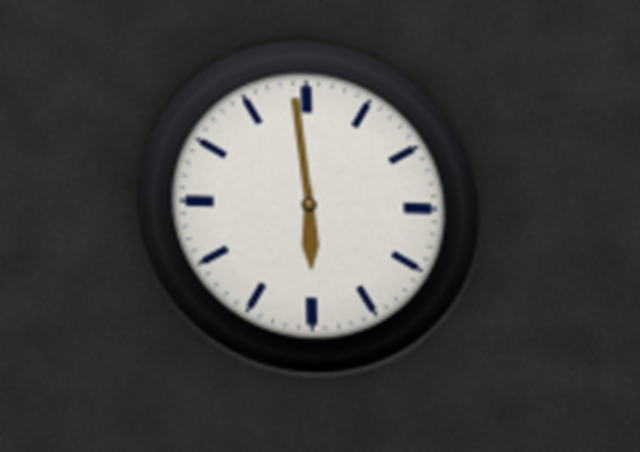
5:59
